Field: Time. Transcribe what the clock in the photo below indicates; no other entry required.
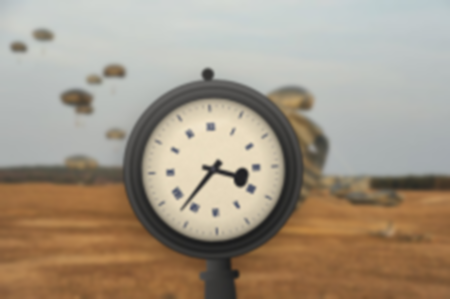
3:37
